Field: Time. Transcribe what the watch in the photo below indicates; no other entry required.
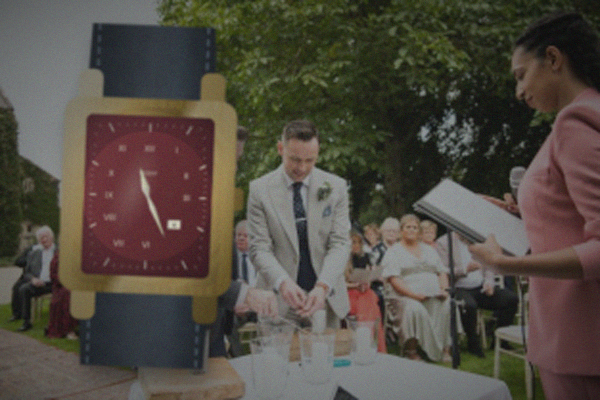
11:26
